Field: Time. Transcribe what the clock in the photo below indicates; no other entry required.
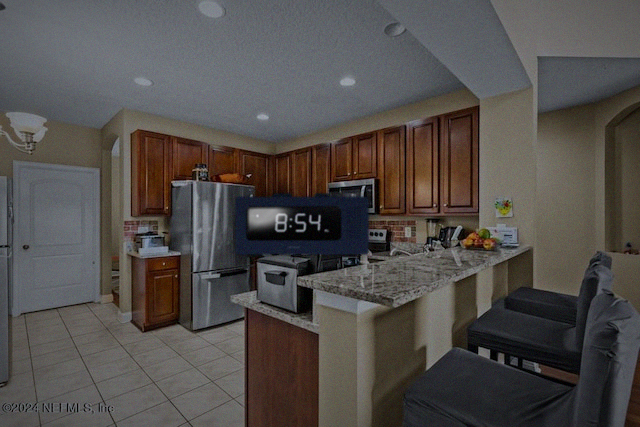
8:54
